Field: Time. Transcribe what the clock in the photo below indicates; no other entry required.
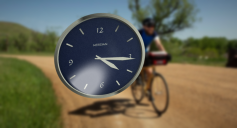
4:16
